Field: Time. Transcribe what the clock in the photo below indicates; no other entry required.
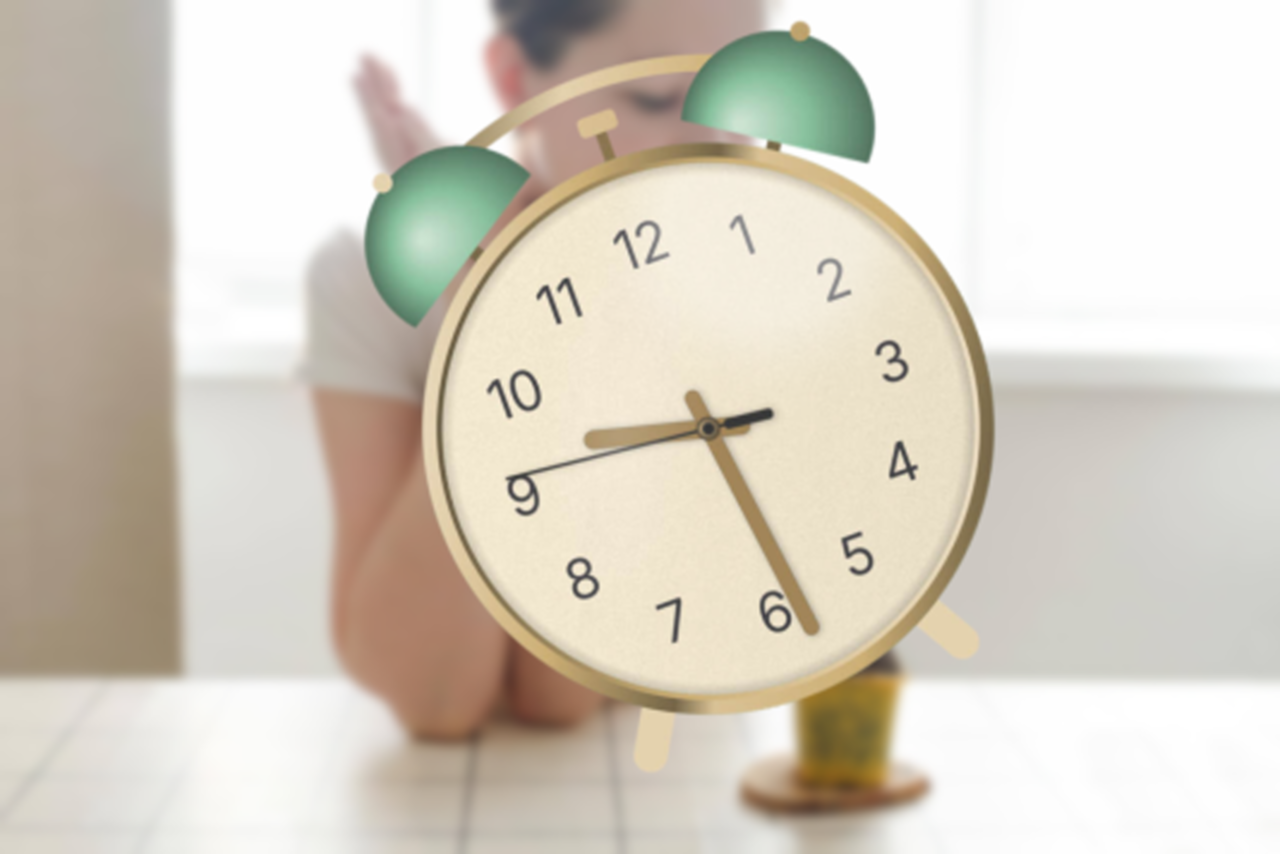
9:28:46
